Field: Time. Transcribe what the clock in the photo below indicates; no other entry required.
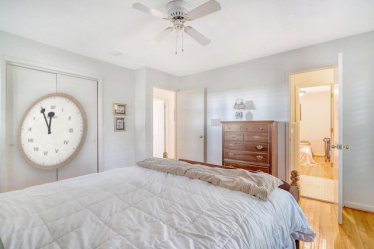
11:55
